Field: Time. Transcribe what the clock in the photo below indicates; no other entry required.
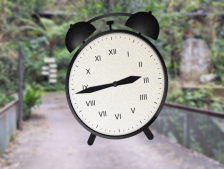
2:44
